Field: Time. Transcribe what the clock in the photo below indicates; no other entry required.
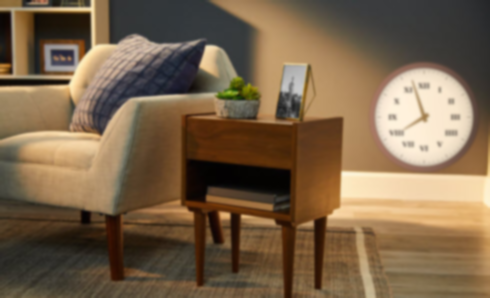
7:57
